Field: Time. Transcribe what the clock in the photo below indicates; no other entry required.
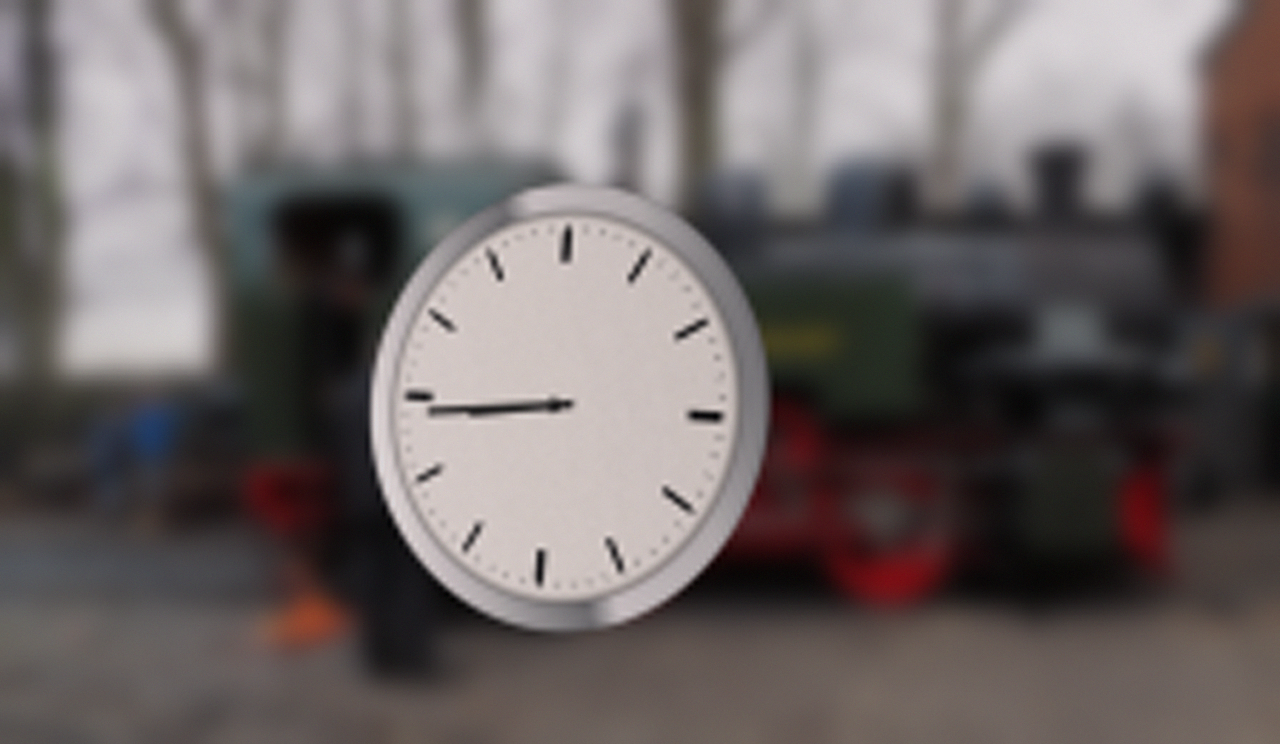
8:44
